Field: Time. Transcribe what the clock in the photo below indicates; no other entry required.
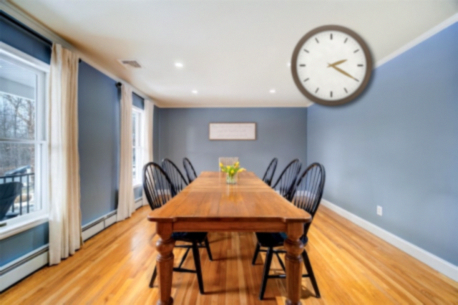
2:20
